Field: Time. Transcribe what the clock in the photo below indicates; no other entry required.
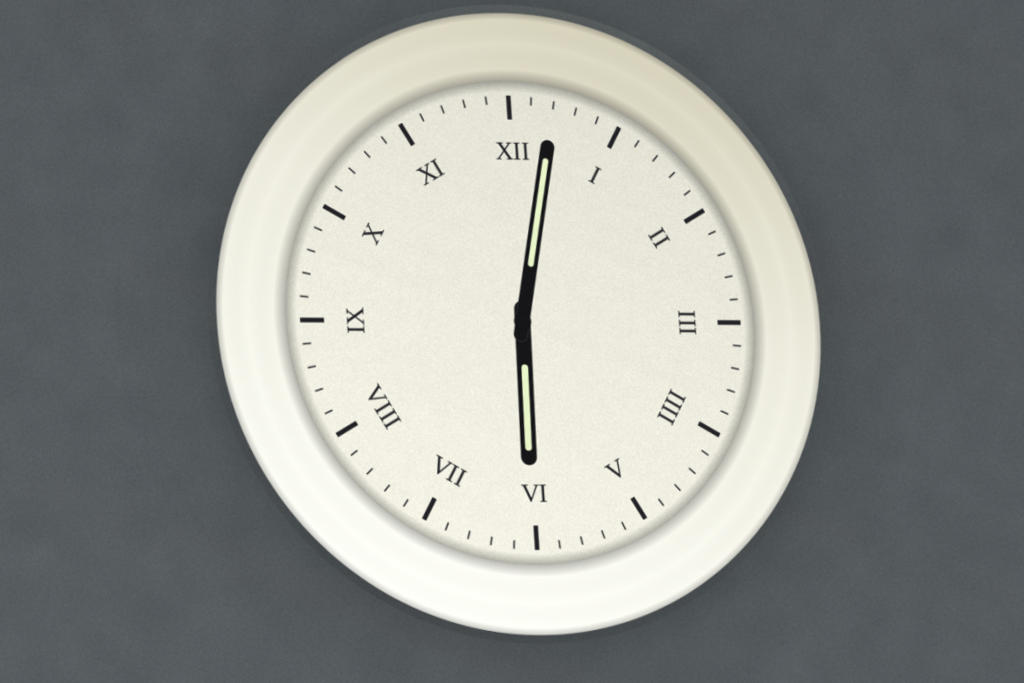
6:02
